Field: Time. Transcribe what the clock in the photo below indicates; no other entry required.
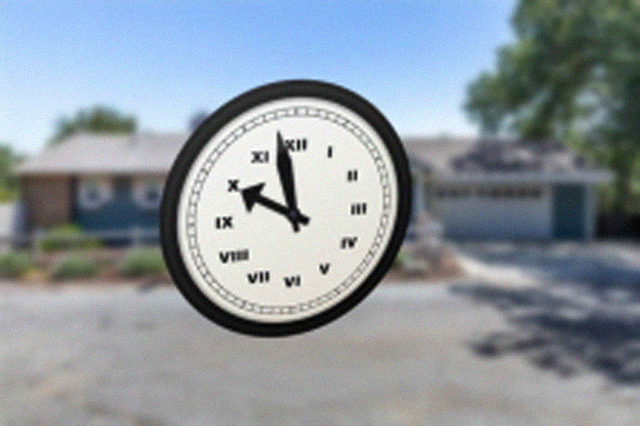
9:58
